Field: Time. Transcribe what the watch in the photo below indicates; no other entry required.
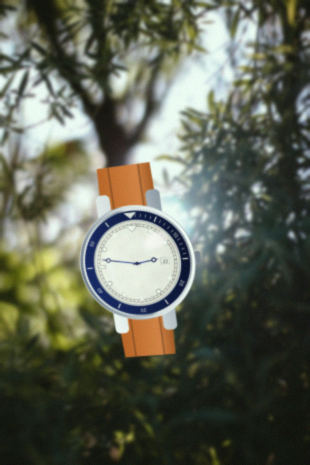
2:47
